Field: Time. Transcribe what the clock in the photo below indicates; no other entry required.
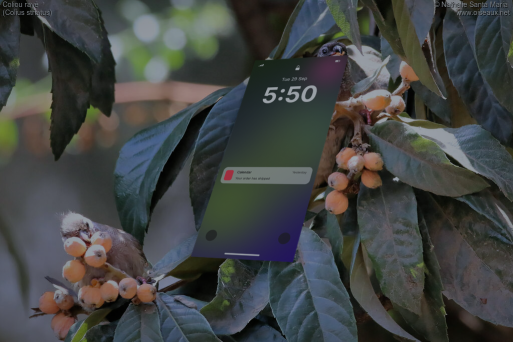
5:50
